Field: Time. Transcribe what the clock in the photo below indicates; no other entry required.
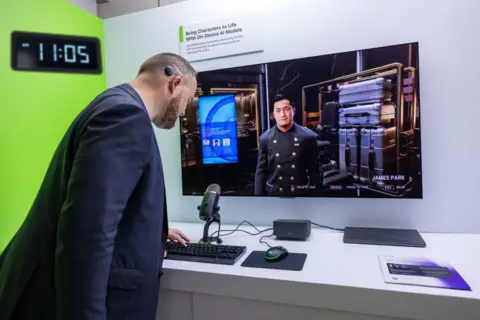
11:05
